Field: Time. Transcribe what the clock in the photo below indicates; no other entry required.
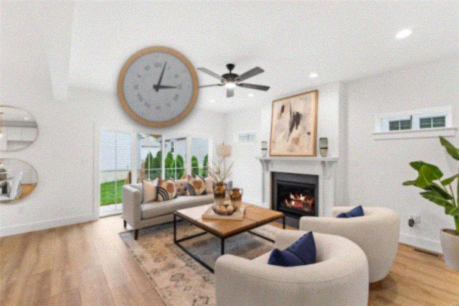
3:03
